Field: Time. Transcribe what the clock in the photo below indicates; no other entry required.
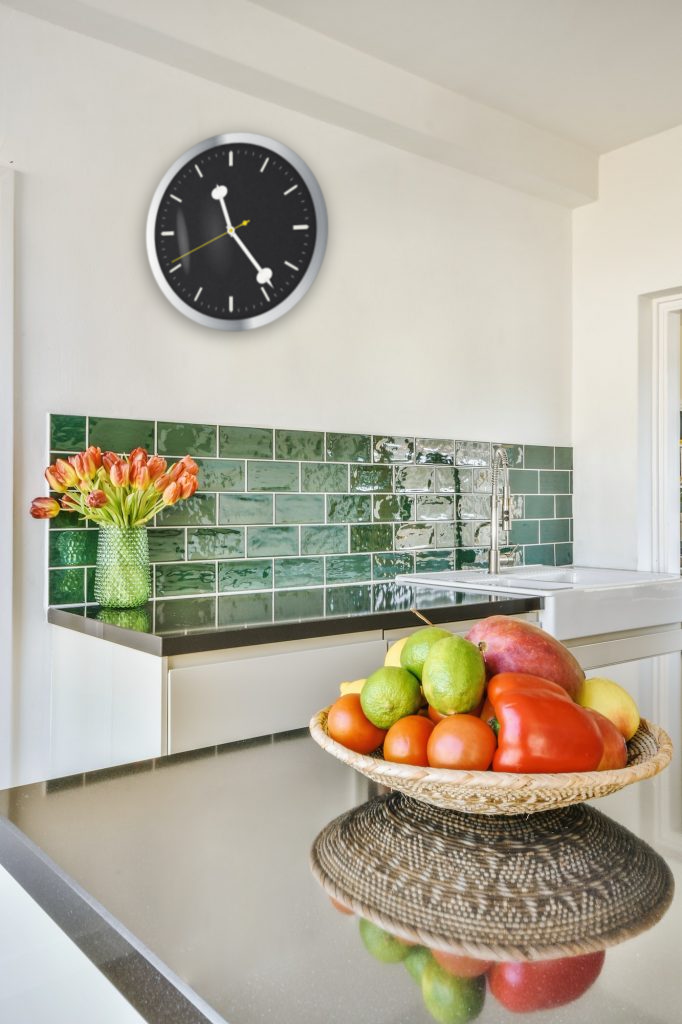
11:23:41
